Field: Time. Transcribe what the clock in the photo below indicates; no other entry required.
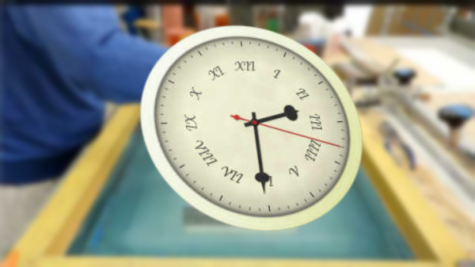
2:30:18
